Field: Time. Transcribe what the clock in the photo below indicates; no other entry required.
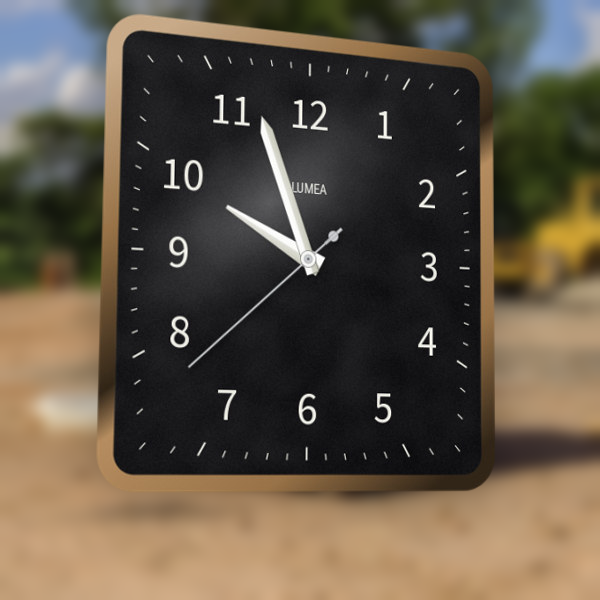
9:56:38
